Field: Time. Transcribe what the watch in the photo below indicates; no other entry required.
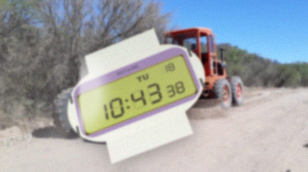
10:43:38
